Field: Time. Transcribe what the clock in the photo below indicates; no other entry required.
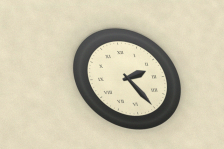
2:25
